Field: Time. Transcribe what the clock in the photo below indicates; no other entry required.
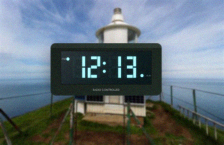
12:13
